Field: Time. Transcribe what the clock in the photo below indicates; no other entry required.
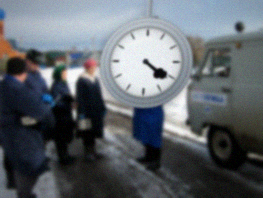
4:21
